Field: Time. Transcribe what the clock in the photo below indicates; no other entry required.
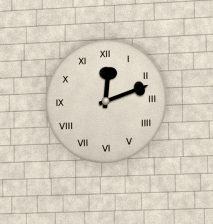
12:12
